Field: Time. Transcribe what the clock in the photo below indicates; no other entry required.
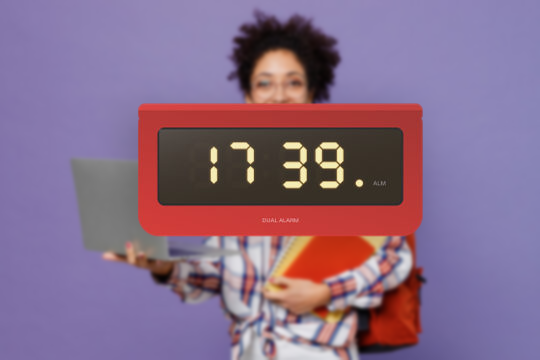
17:39
